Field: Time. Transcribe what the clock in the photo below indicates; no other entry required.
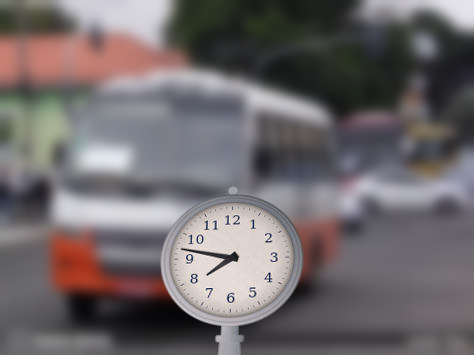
7:47
